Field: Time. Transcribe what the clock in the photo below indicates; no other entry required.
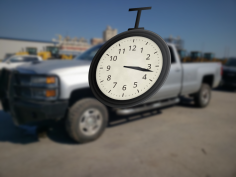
3:17
